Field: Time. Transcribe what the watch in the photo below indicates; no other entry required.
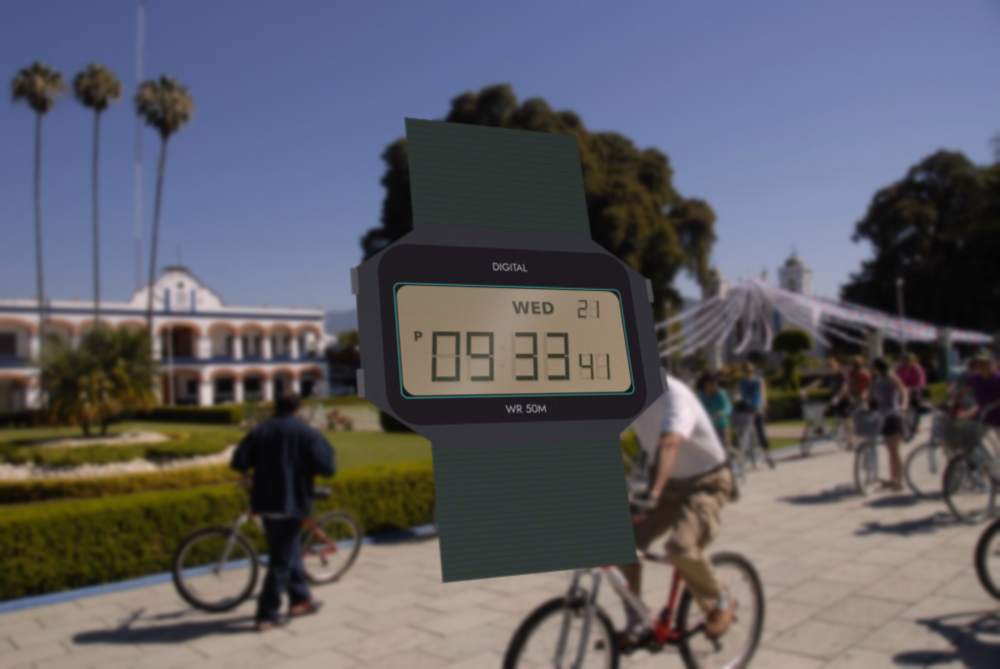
9:33:41
